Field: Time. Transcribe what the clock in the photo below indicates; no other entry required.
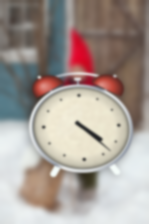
4:23
